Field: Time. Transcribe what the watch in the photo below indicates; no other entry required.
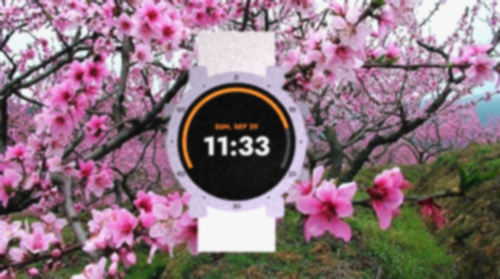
11:33
